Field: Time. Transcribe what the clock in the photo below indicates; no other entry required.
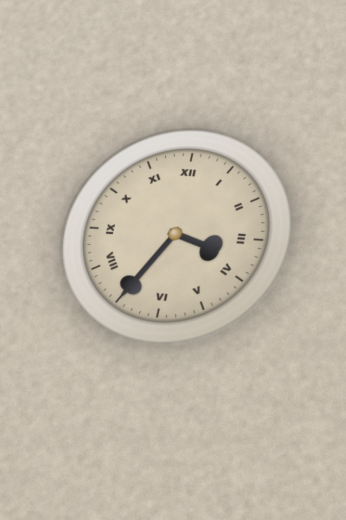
3:35
